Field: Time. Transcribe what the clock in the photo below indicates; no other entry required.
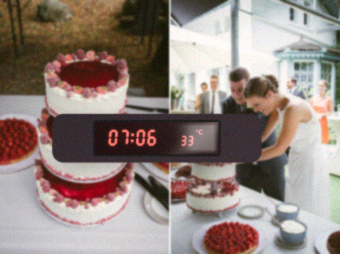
7:06
